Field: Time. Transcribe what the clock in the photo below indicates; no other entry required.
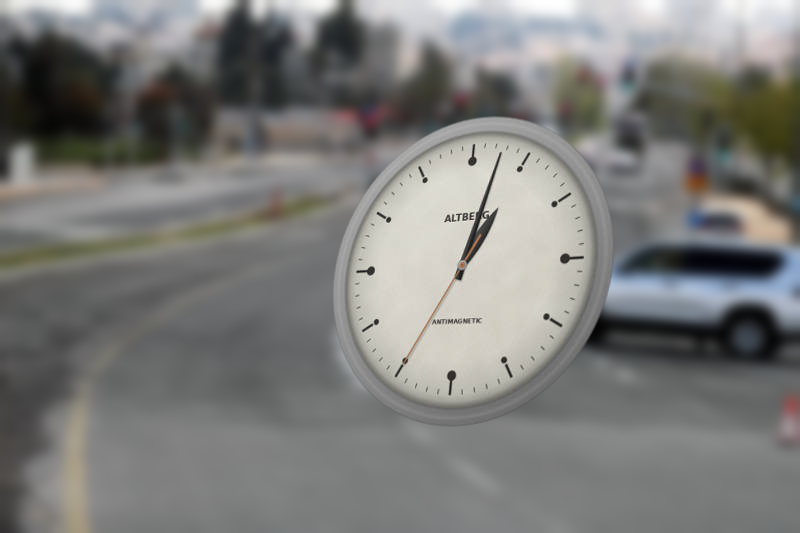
1:02:35
